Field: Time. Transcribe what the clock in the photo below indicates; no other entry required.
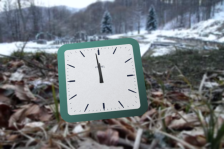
11:59
